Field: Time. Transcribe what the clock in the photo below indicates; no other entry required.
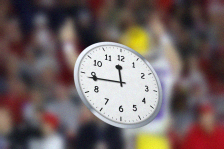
11:44
